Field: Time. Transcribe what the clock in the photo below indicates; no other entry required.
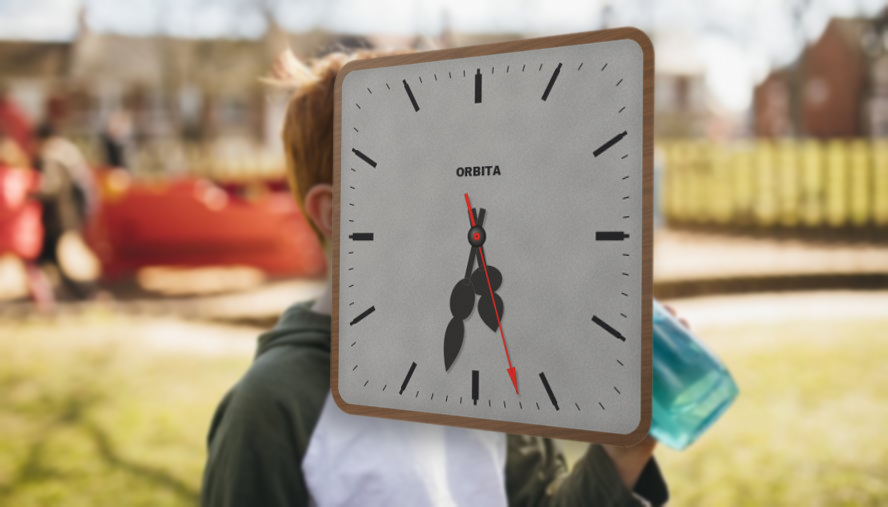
5:32:27
